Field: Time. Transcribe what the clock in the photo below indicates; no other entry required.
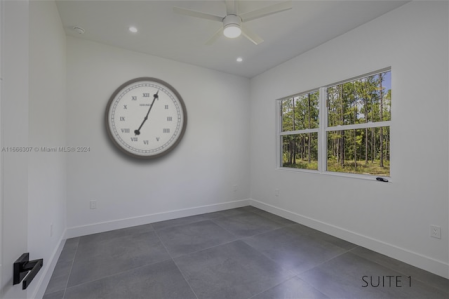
7:04
